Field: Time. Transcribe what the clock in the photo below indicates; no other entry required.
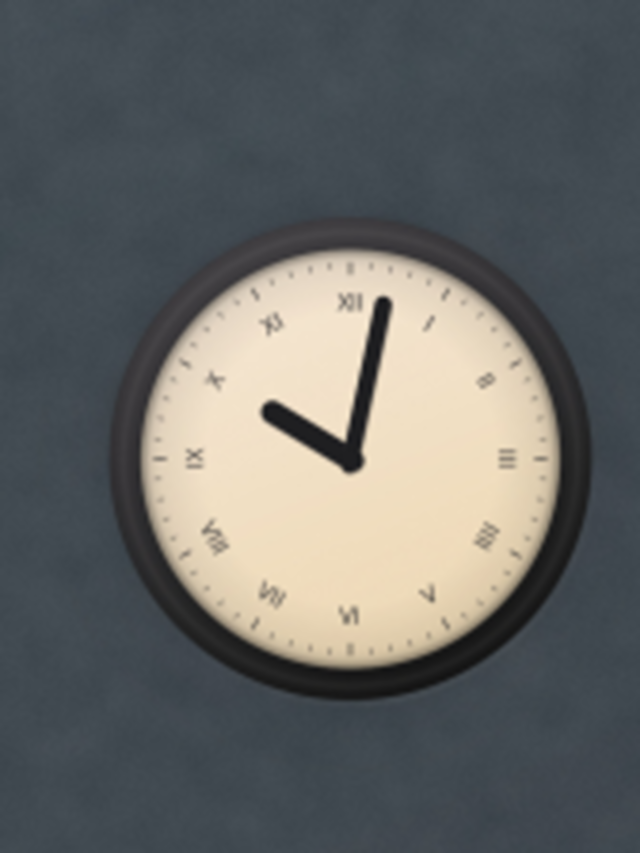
10:02
